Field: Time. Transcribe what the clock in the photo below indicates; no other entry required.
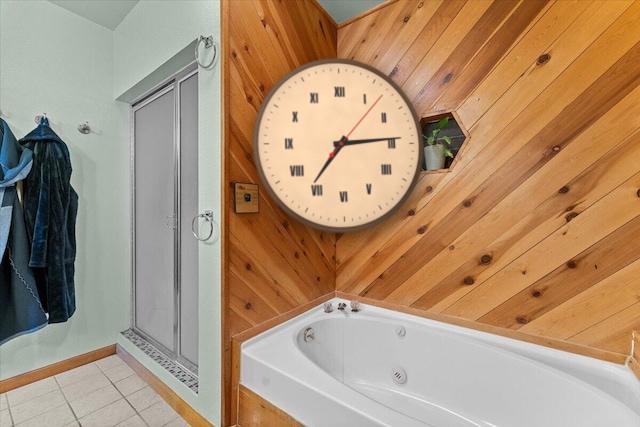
7:14:07
